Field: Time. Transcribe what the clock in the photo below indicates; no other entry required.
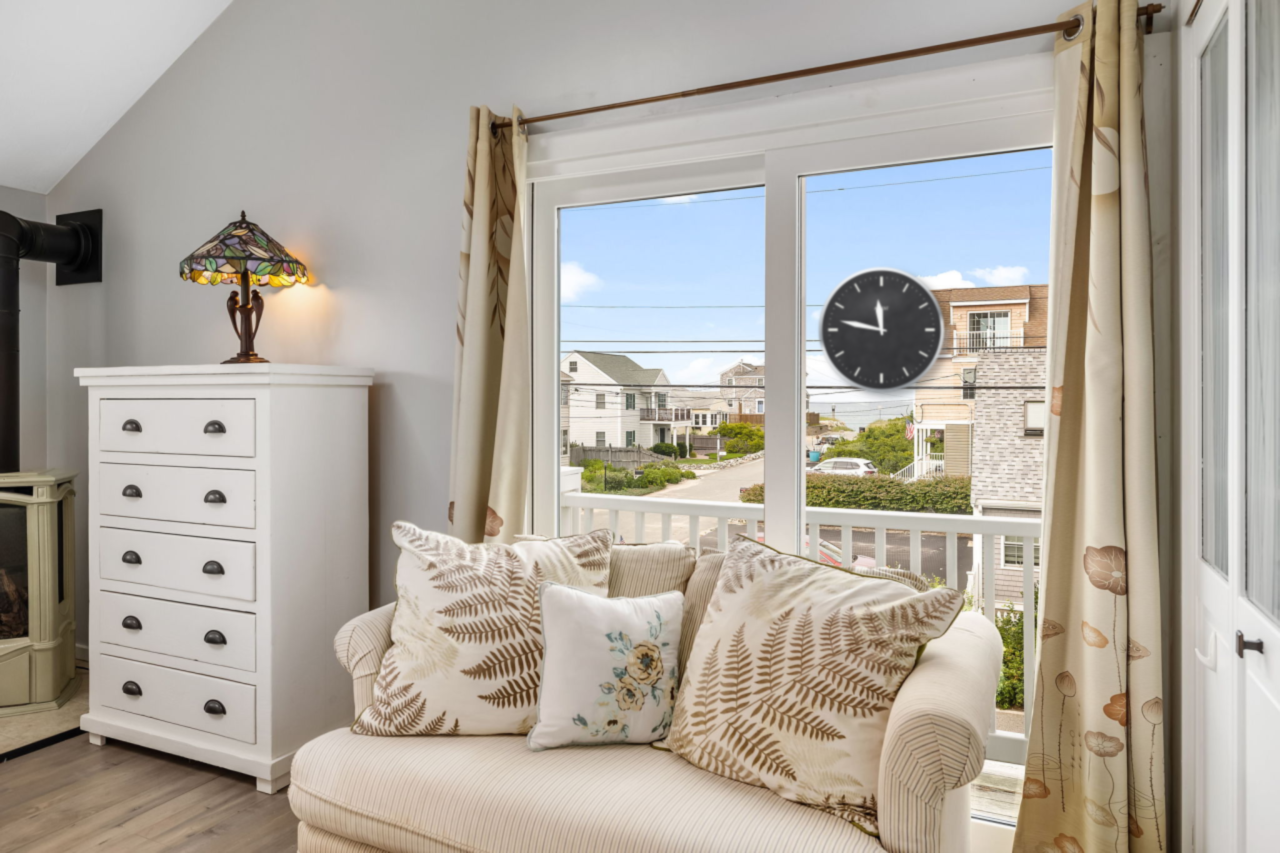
11:47
